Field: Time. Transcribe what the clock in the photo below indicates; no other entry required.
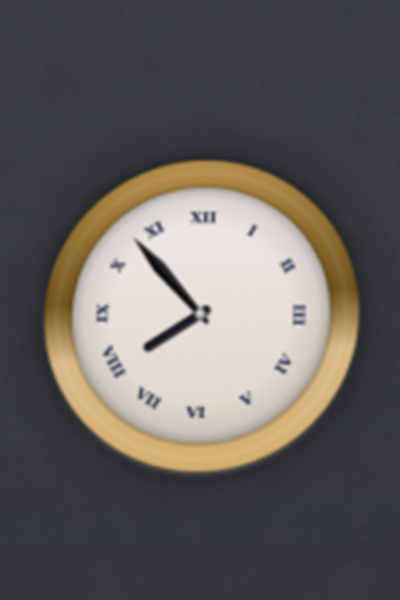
7:53
